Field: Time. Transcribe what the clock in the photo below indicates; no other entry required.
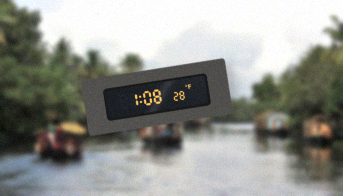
1:08
